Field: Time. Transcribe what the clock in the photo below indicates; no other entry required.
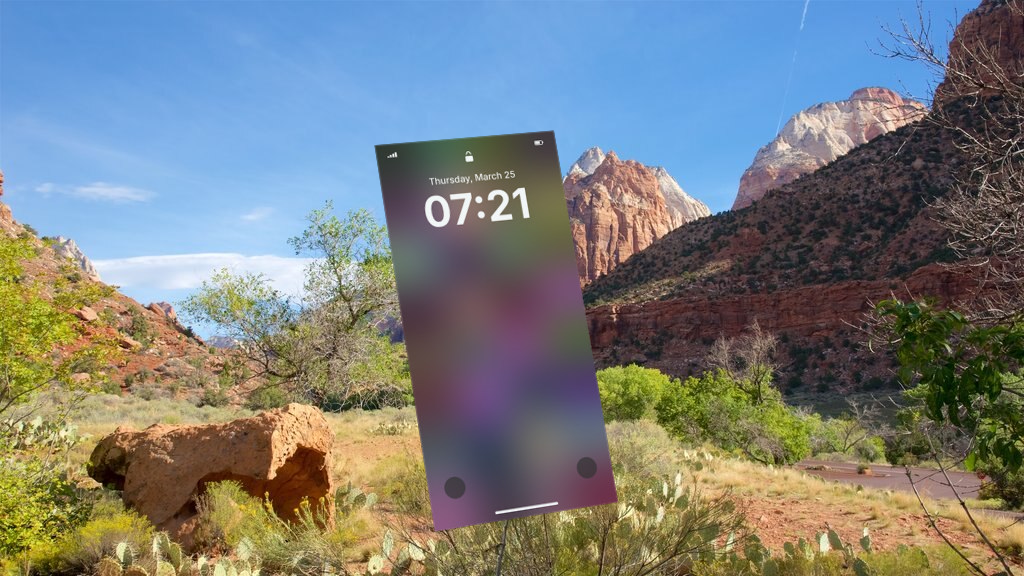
7:21
